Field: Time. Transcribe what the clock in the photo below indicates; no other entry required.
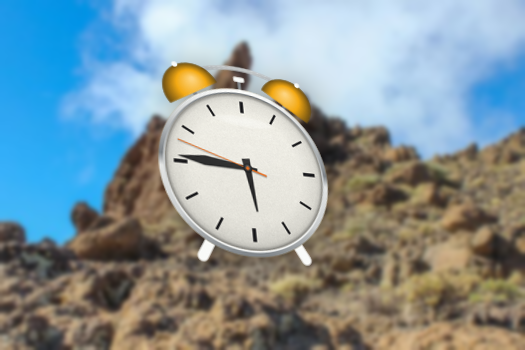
5:45:48
